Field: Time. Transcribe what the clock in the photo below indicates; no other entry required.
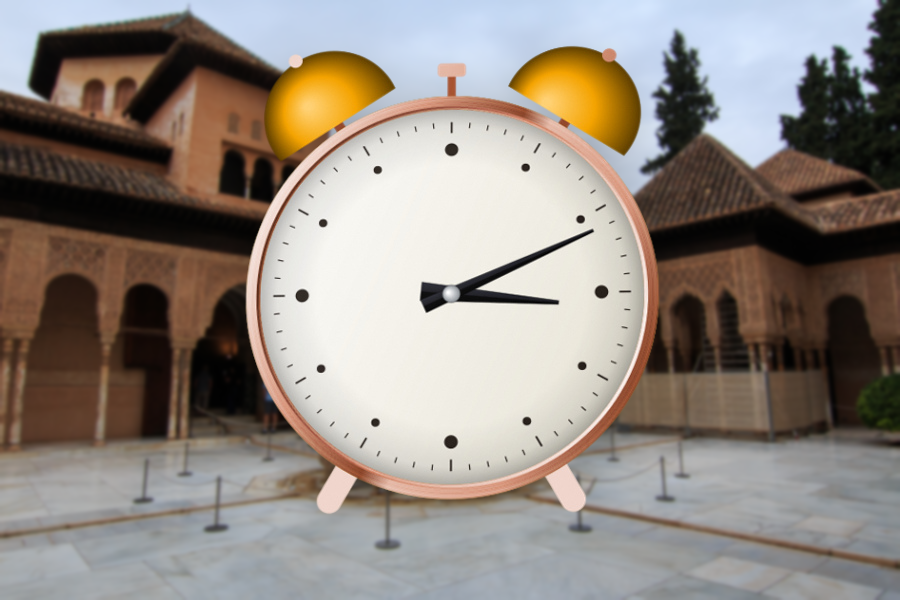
3:11
